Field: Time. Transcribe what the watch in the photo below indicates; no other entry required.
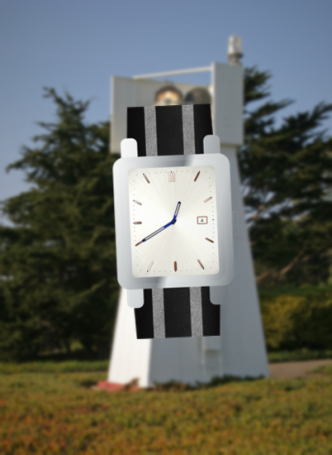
12:40
